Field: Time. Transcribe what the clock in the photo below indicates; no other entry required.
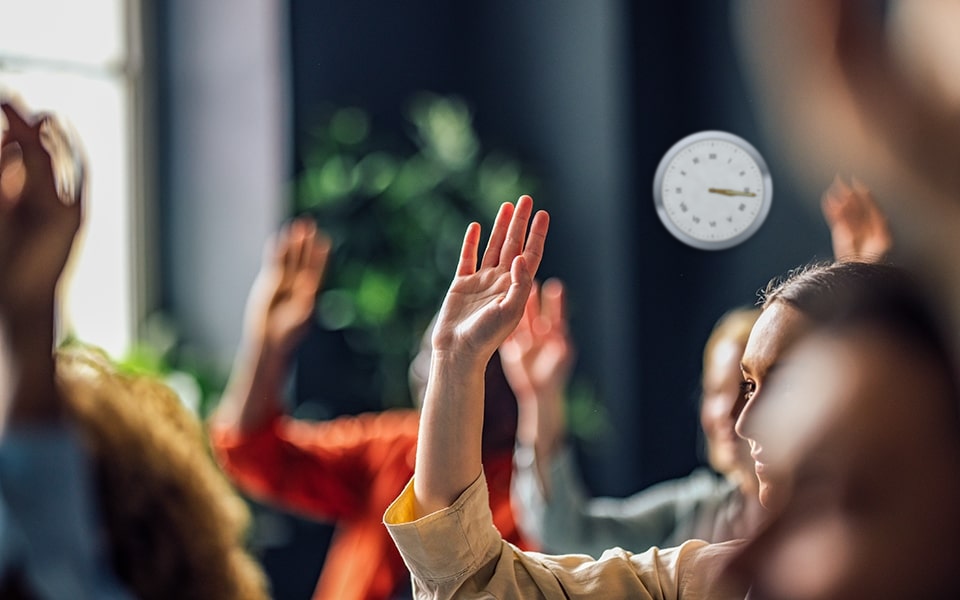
3:16
